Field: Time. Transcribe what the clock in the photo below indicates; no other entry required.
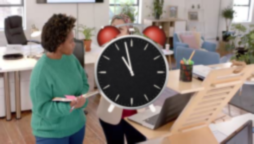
10:58
